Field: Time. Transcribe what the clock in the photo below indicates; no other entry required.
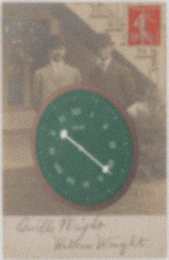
10:22
